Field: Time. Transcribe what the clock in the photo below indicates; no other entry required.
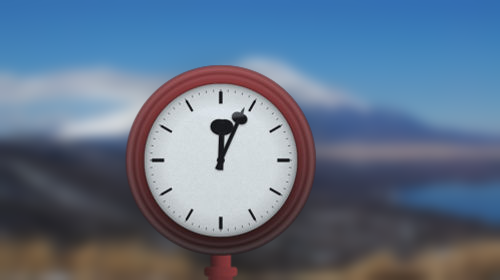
12:04
